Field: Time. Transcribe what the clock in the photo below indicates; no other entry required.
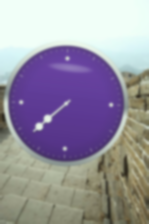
7:38
